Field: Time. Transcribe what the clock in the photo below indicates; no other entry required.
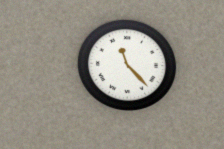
11:23
